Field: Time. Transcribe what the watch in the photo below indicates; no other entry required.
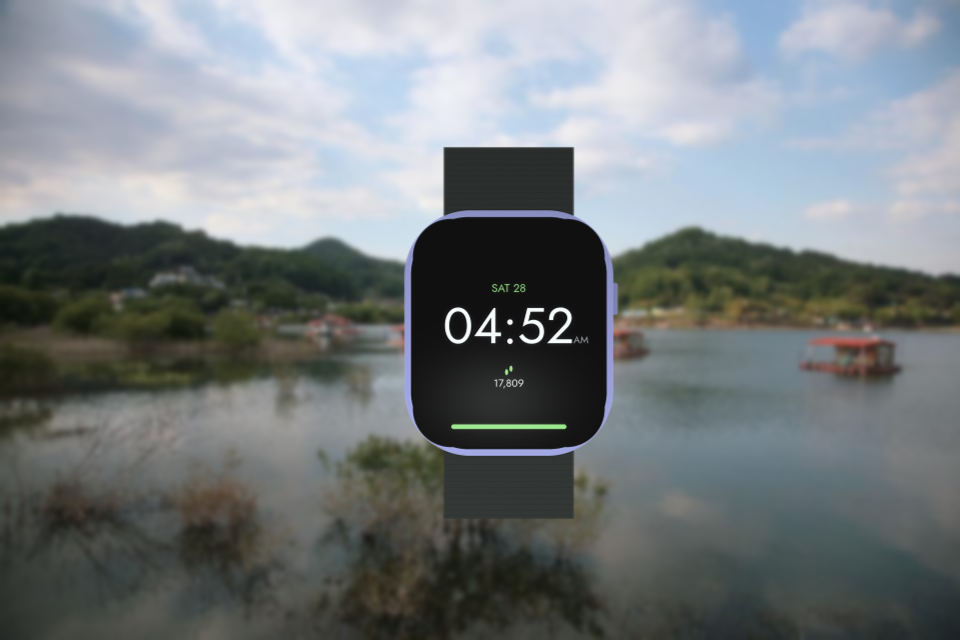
4:52
